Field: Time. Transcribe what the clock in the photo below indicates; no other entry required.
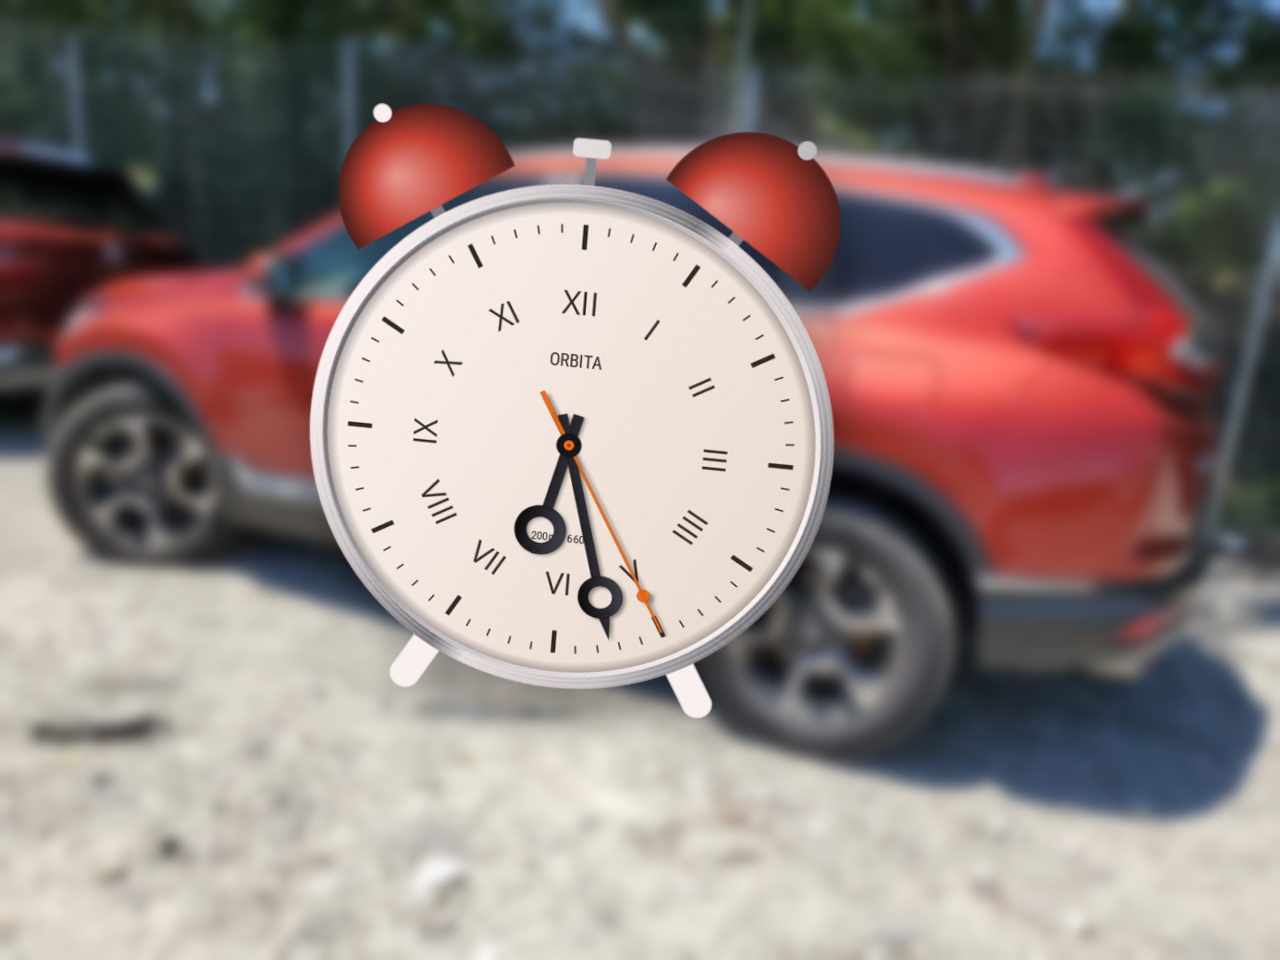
6:27:25
